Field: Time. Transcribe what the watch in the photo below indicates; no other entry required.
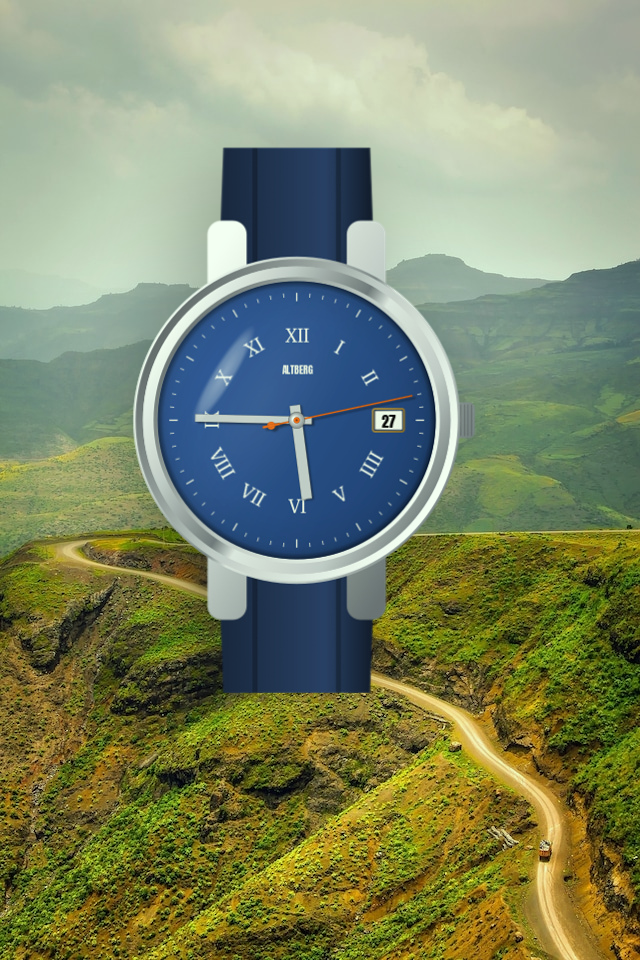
5:45:13
